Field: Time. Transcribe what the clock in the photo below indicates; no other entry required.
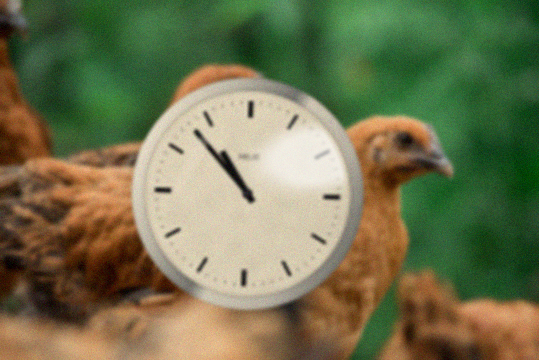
10:53
